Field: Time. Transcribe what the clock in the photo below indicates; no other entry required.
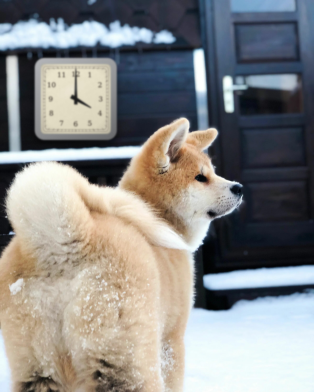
4:00
